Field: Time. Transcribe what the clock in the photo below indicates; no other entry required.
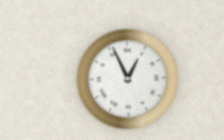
12:56
